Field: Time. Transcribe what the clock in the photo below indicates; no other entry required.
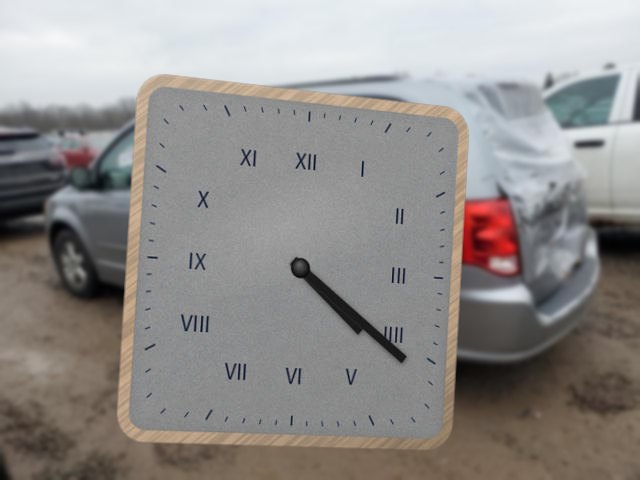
4:21
